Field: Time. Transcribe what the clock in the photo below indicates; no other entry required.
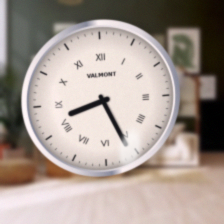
8:26
